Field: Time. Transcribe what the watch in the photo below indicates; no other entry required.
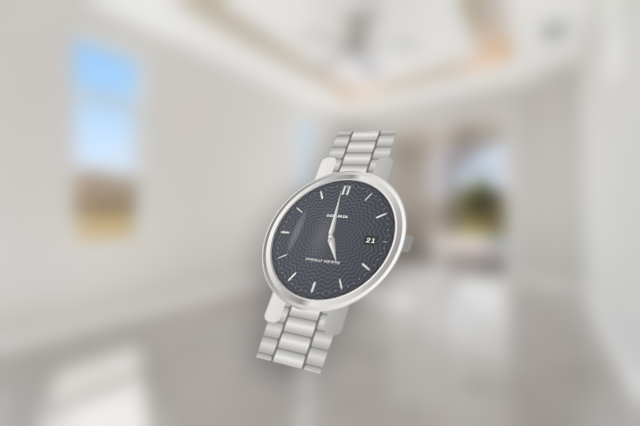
4:59
